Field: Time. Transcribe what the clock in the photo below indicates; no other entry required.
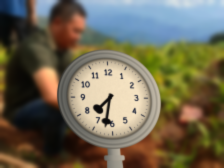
7:32
